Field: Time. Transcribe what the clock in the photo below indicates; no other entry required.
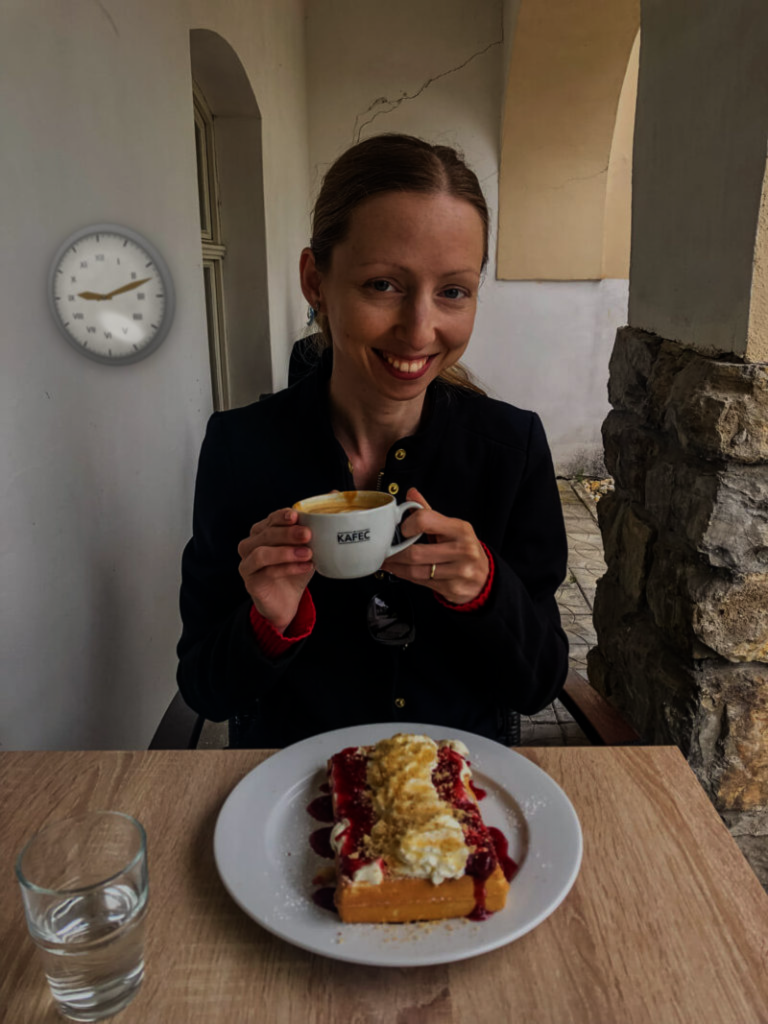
9:12
